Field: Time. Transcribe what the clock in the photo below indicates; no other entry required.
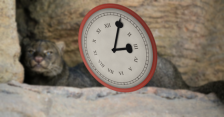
3:05
